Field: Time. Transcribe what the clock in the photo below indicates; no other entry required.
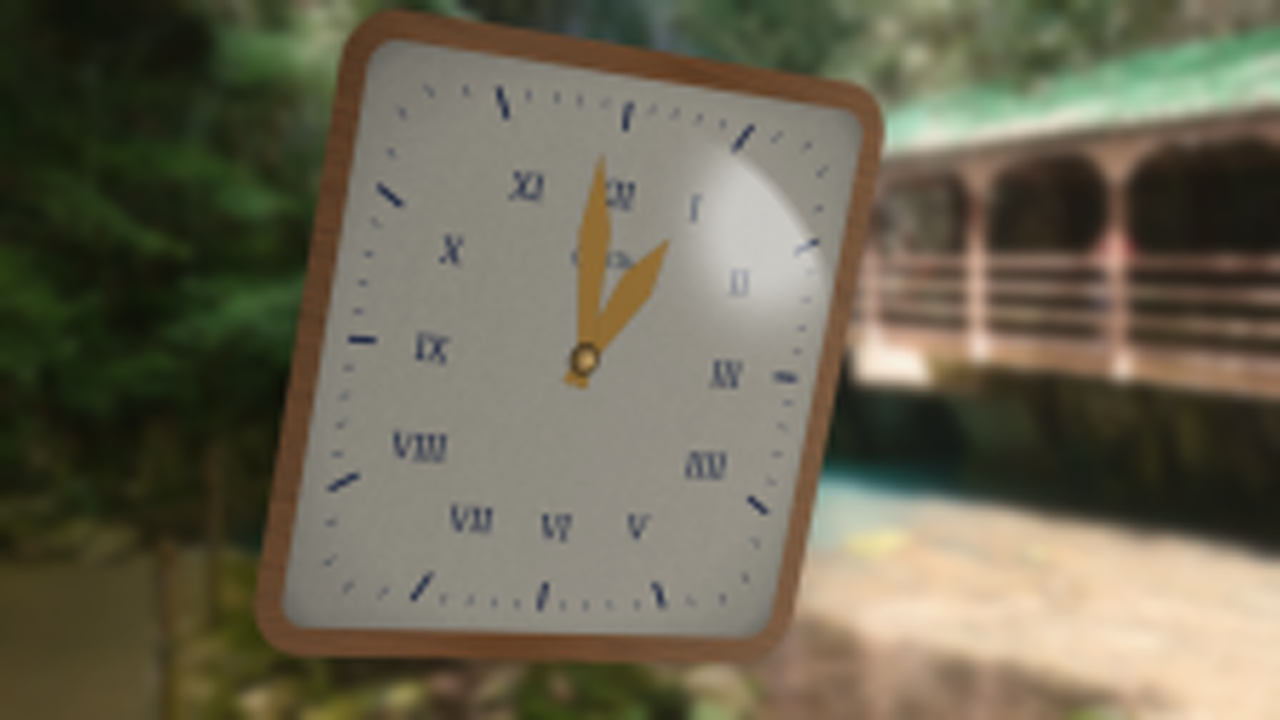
12:59
